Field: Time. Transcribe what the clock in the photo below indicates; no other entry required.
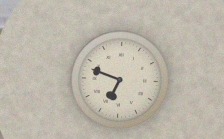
6:48
